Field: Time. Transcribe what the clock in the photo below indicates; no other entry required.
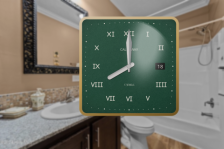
8:00
